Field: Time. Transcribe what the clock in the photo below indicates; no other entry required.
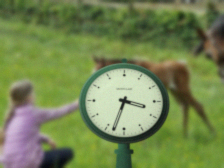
3:33
